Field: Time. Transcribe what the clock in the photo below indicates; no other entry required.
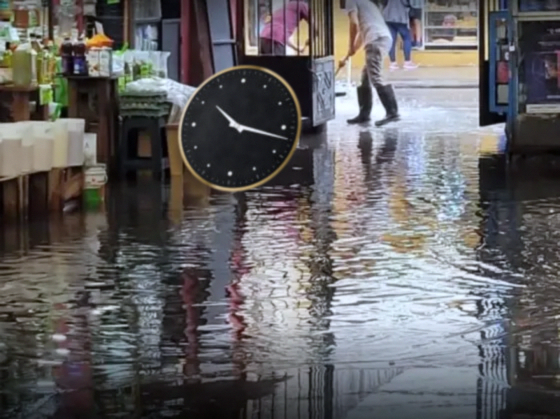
10:17
